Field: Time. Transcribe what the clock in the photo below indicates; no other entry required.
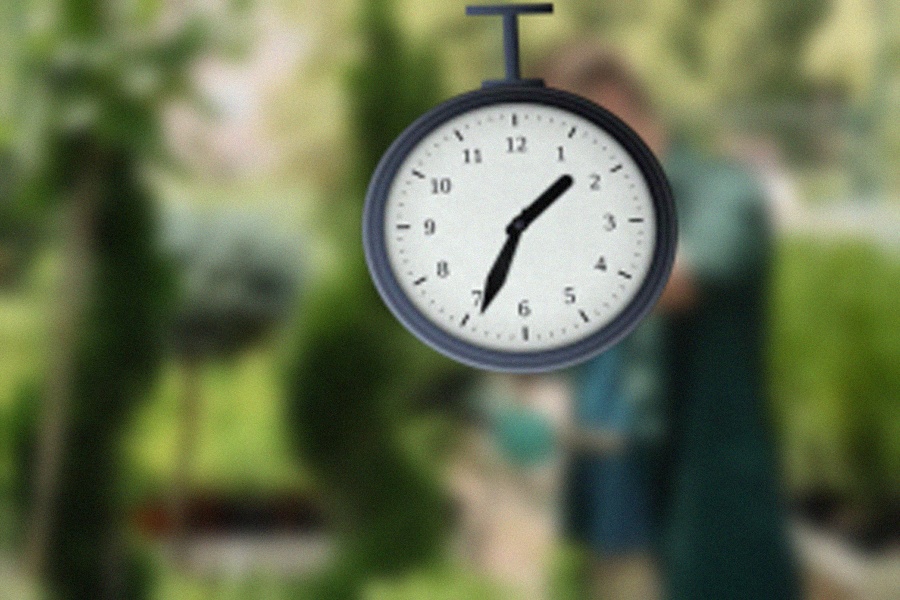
1:34
